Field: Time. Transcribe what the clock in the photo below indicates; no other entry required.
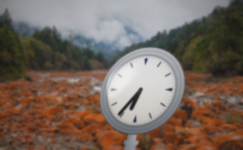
6:36
